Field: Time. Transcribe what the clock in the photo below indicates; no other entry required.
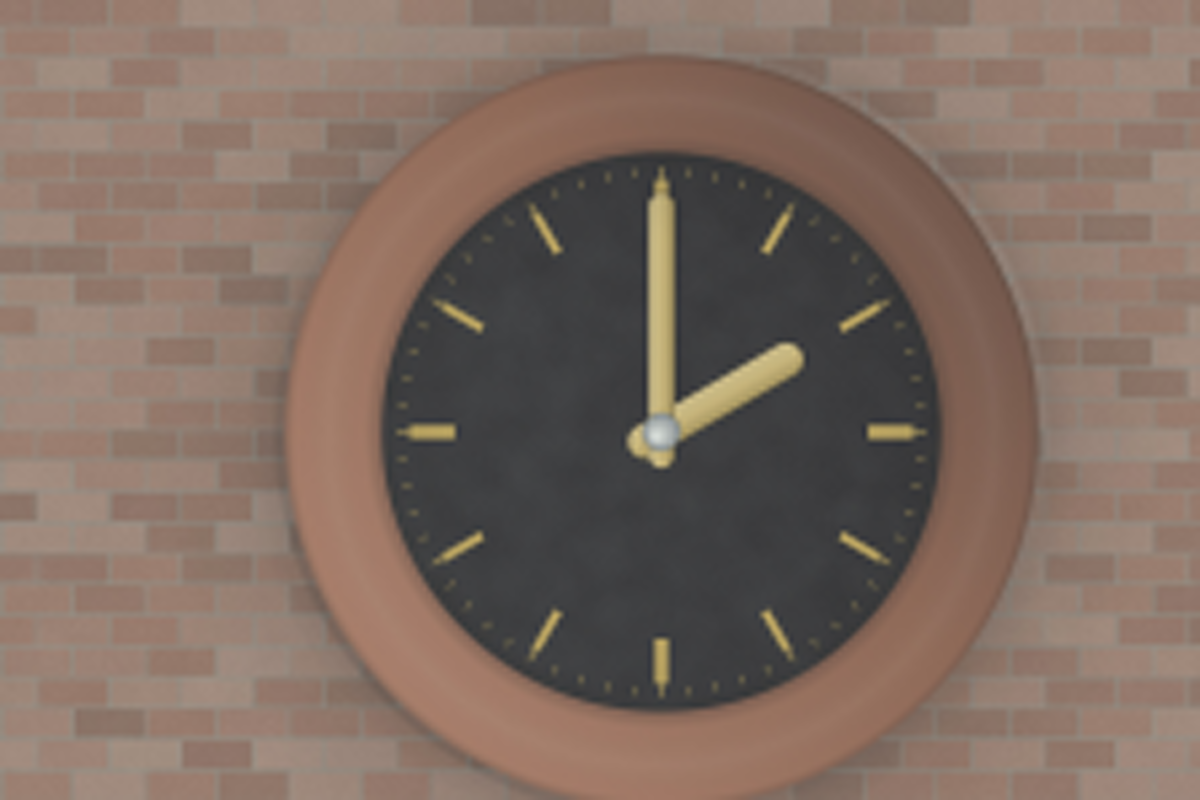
2:00
